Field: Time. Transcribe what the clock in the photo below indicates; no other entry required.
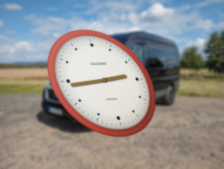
2:44
